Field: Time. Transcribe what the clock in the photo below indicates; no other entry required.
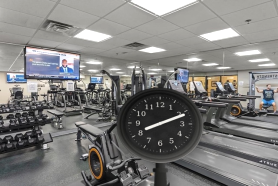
8:11
